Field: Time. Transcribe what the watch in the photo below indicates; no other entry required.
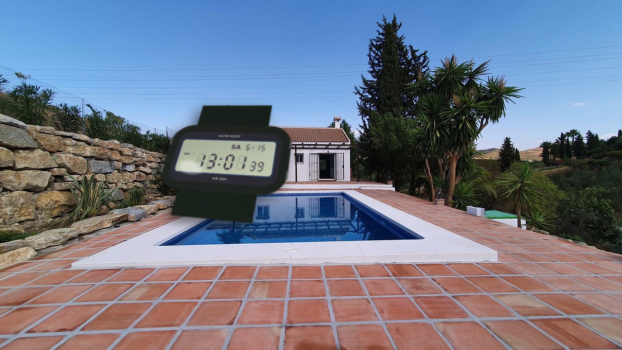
13:01:39
